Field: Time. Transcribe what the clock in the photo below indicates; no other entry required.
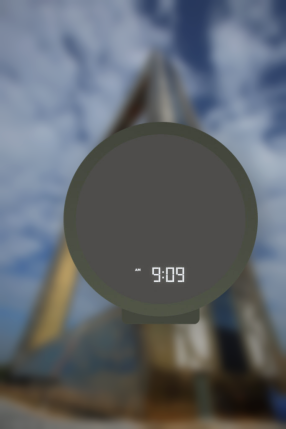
9:09
